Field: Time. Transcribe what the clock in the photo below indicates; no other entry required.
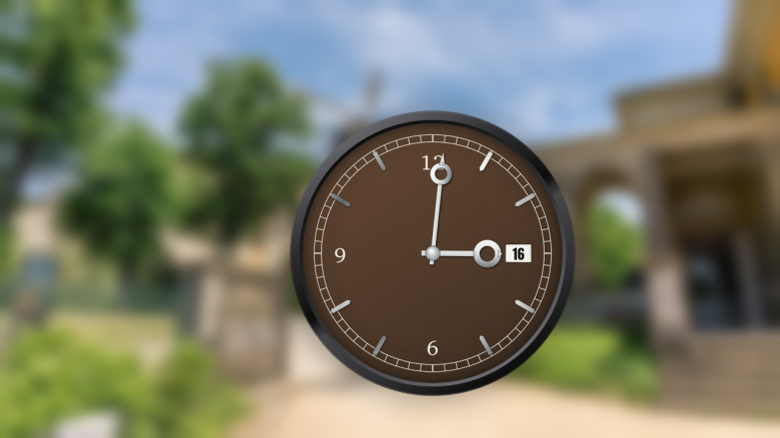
3:01
